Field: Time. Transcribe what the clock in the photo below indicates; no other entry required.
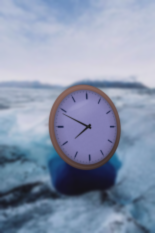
7:49
